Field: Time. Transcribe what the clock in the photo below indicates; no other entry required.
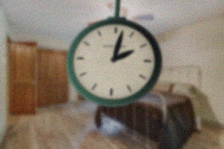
2:02
